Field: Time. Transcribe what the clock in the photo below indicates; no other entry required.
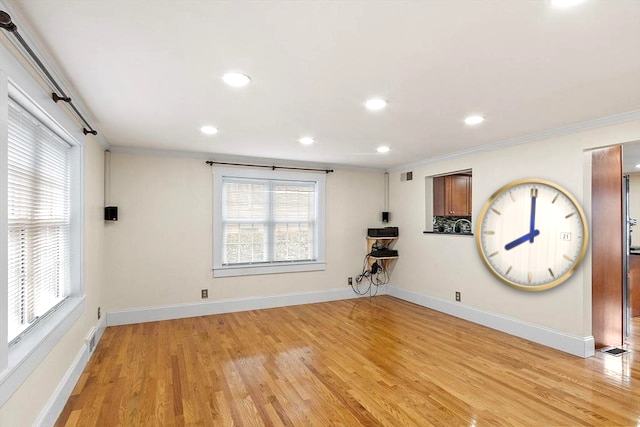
8:00
